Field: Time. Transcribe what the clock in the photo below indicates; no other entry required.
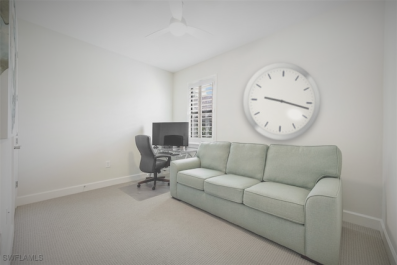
9:17
